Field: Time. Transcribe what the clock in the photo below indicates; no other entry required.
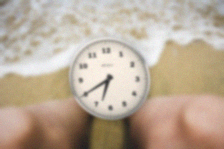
6:40
